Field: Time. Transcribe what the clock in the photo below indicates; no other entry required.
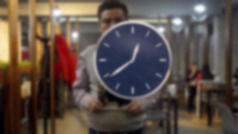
12:39
